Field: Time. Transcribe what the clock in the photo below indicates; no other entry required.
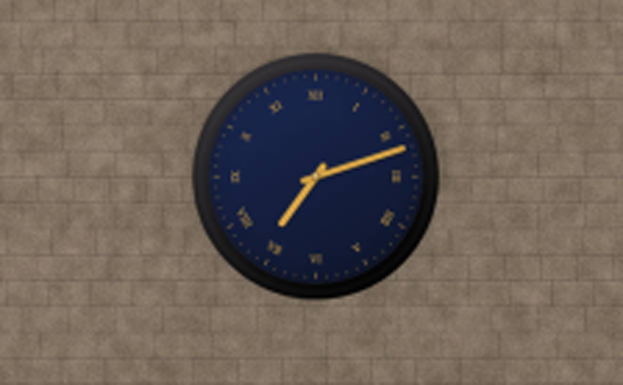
7:12
